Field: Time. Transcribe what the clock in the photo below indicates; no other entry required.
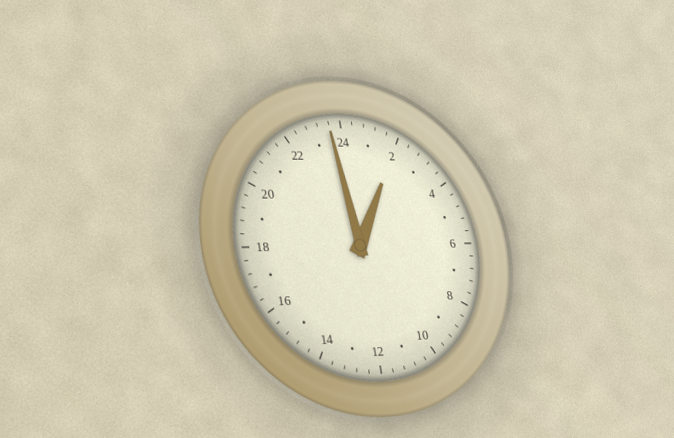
1:59
